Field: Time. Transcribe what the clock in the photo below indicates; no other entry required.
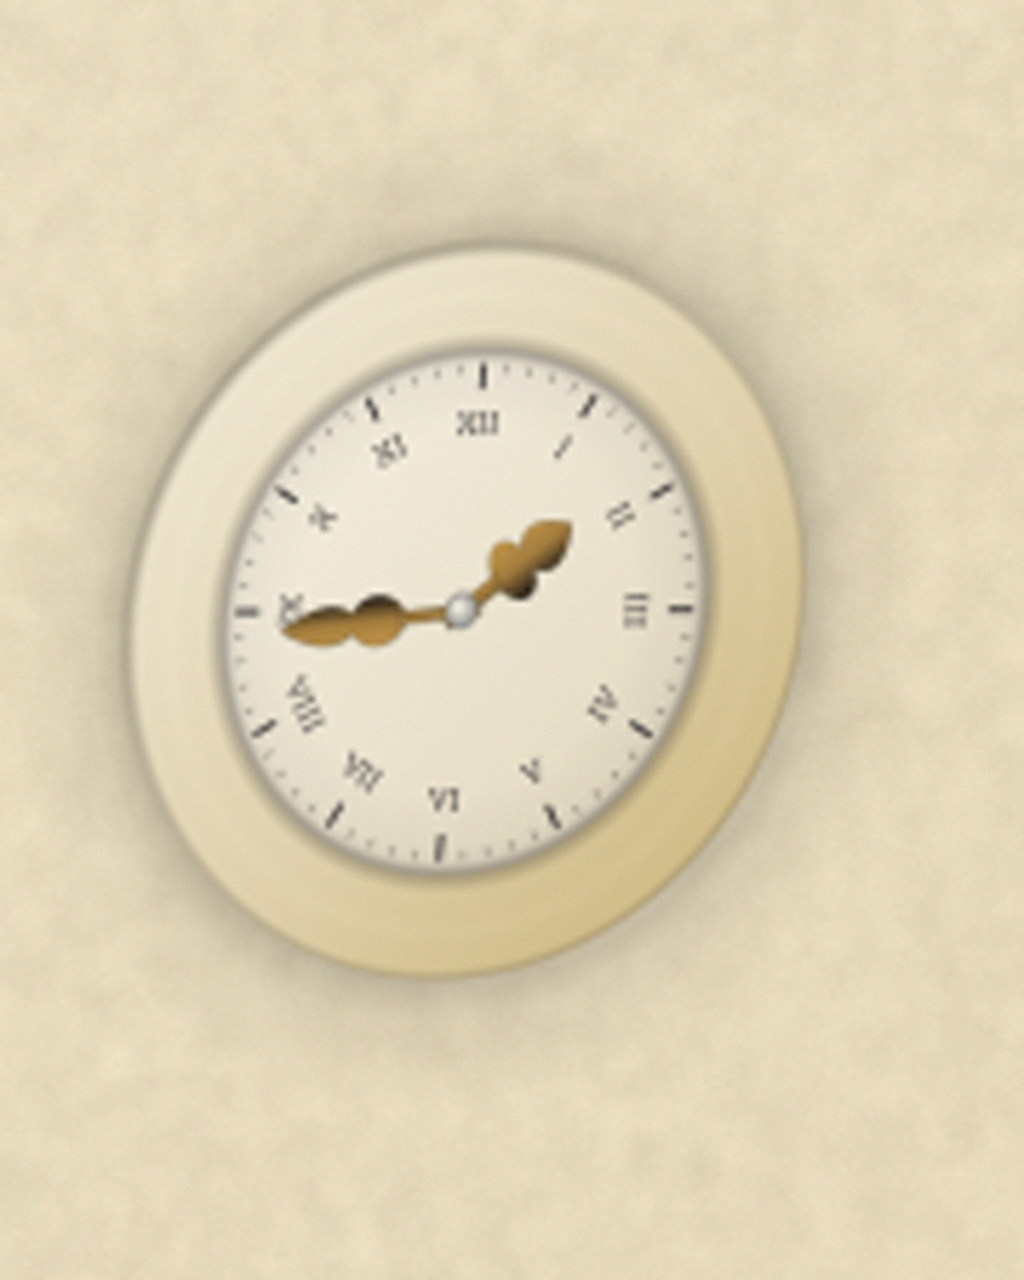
1:44
